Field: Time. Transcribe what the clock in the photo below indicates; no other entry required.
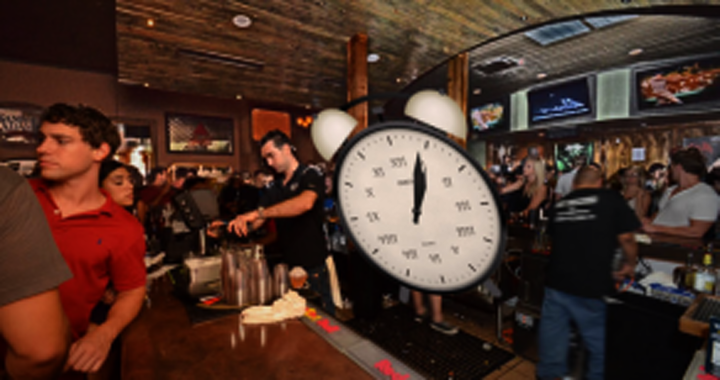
1:04
